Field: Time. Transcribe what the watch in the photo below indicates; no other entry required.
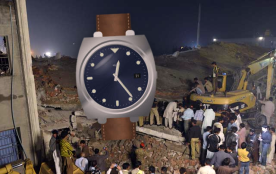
12:24
